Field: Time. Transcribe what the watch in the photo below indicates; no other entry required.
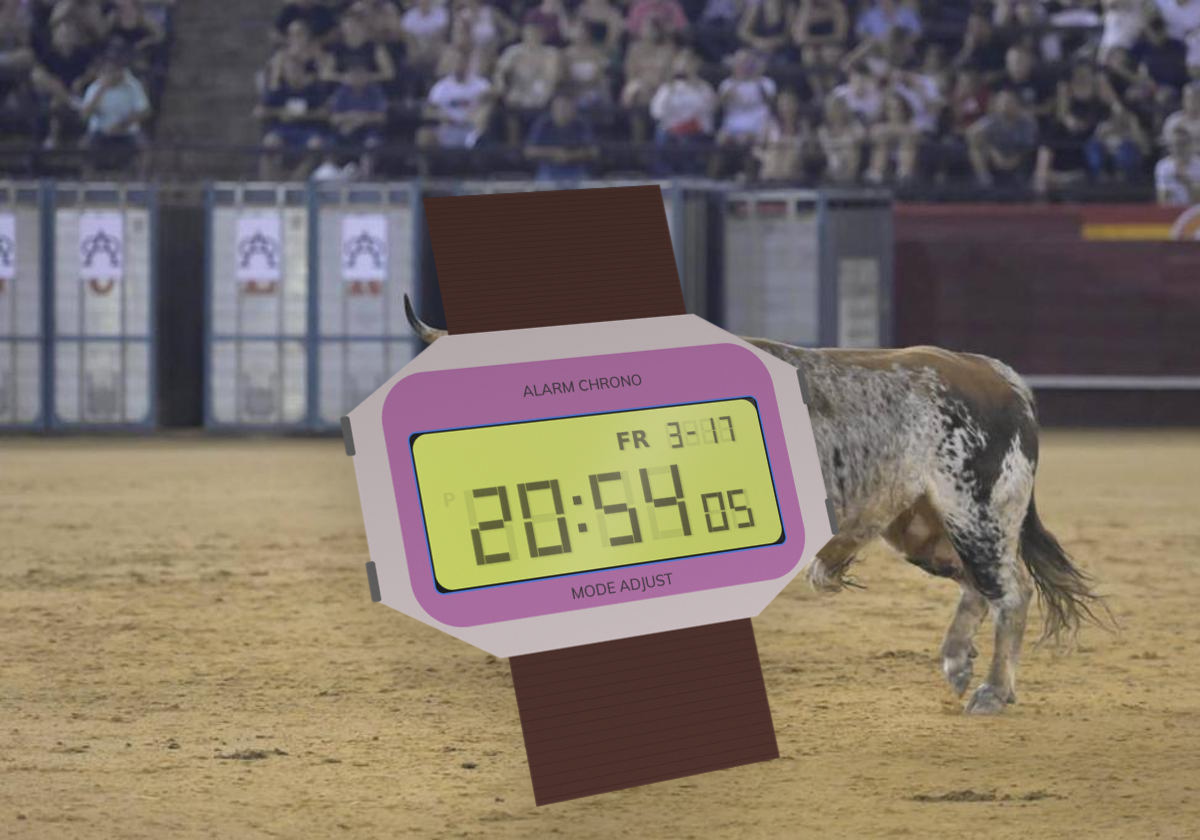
20:54:05
